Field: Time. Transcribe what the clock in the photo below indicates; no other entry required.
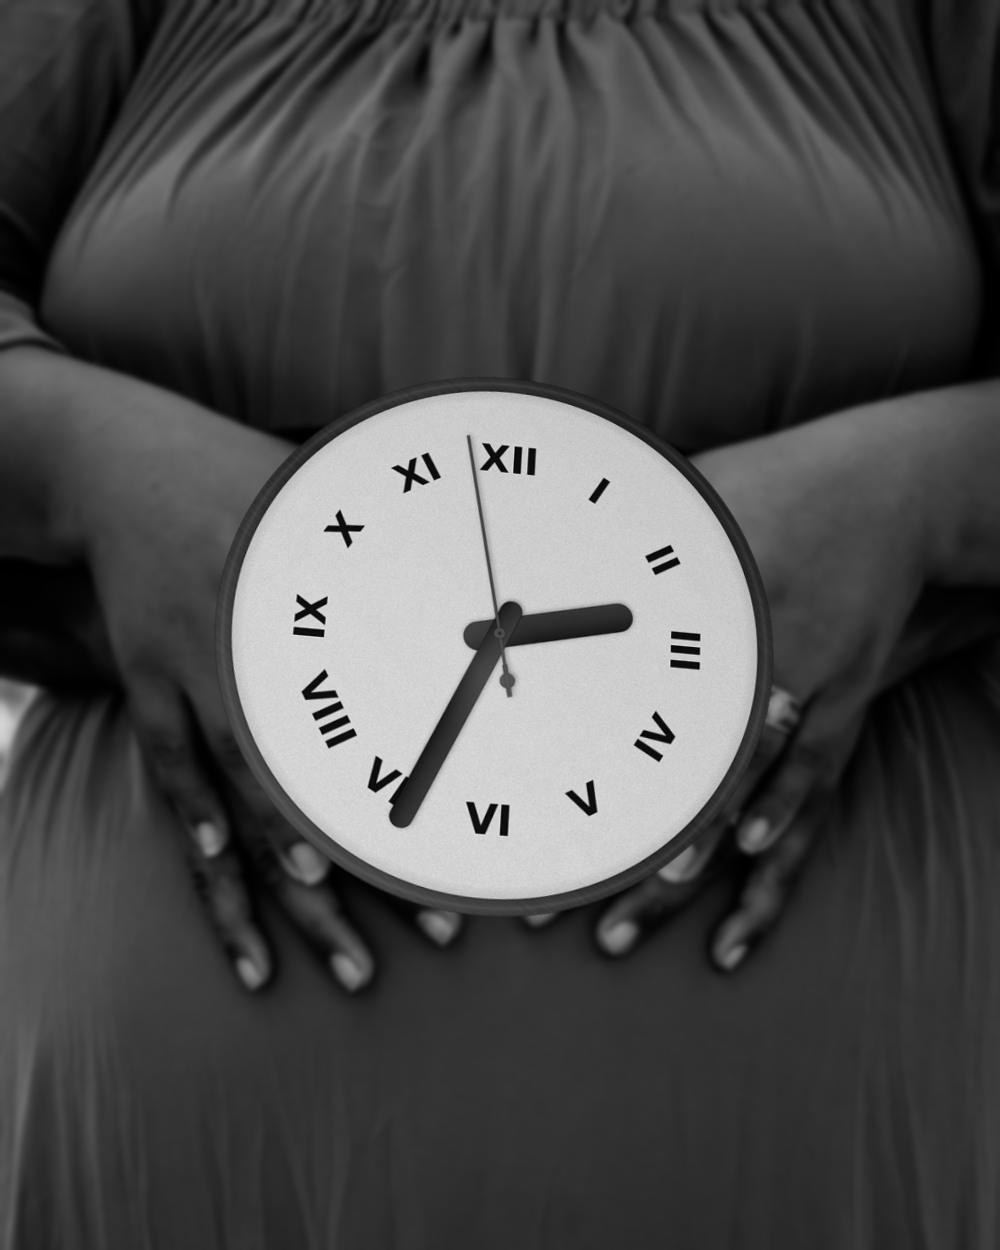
2:33:58
